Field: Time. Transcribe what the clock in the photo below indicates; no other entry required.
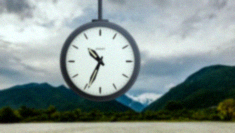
10:34
